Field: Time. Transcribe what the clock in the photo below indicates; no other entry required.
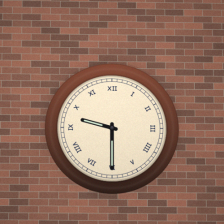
9:30
